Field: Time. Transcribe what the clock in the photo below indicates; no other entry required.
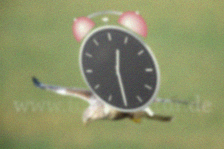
12:30
